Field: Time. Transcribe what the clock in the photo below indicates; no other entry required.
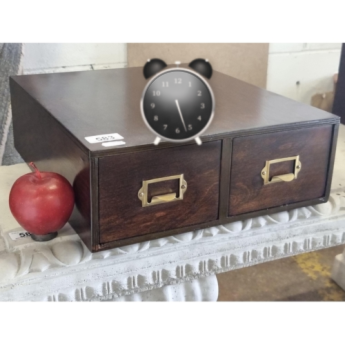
5:27
